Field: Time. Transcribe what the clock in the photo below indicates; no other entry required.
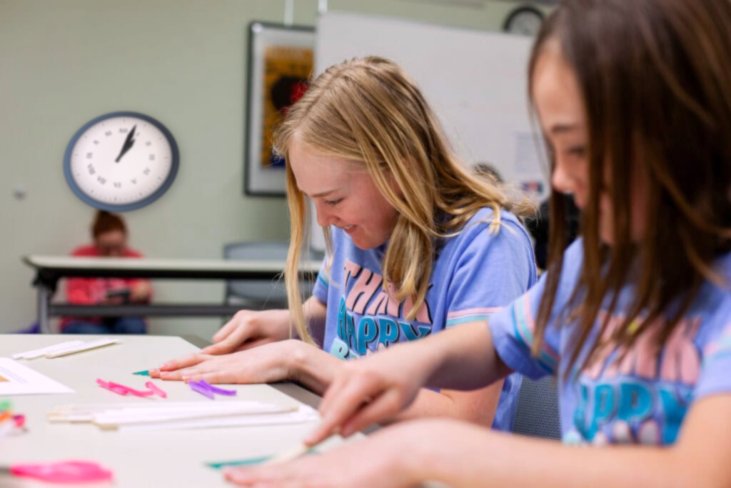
1:03
